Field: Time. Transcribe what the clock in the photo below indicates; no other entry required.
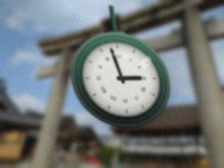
2:58
